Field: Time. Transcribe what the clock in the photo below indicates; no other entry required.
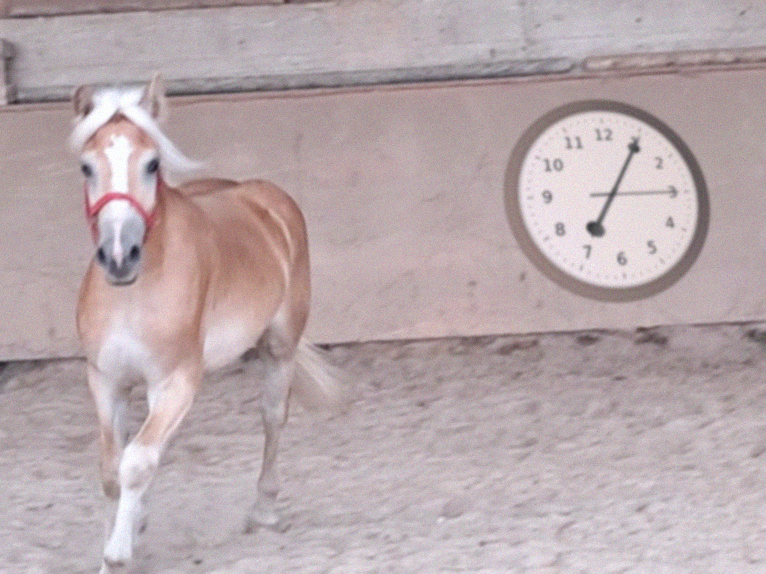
7:05:15
